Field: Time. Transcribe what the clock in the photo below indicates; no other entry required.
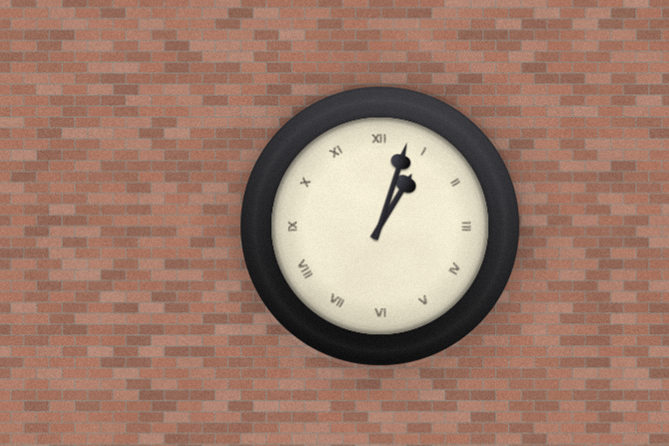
1:03
